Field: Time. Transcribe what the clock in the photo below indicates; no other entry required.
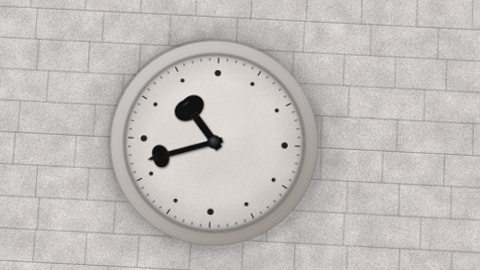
10:42
